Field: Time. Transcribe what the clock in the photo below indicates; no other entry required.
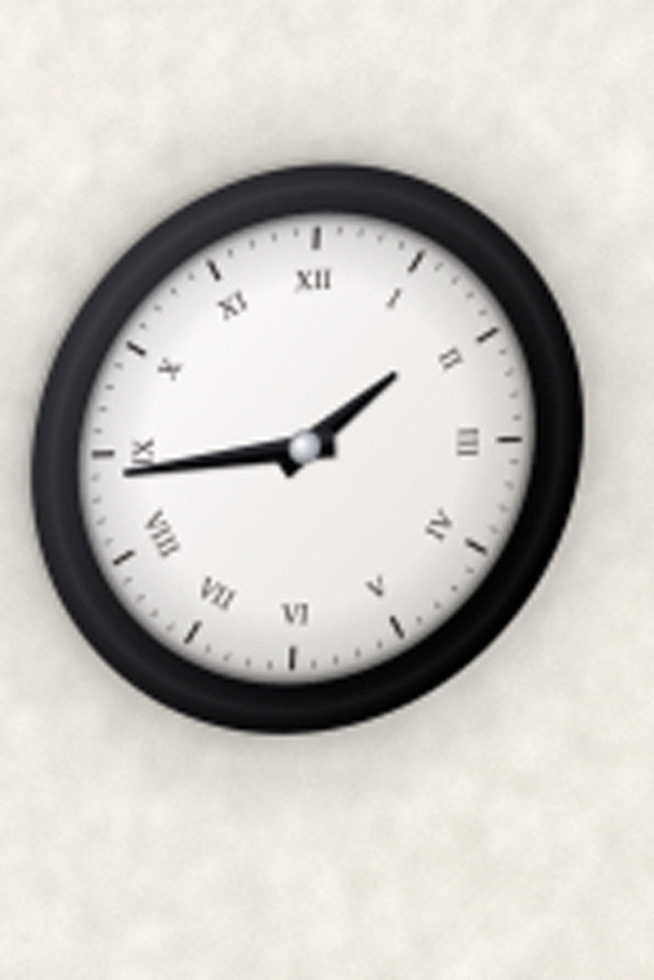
1:44
